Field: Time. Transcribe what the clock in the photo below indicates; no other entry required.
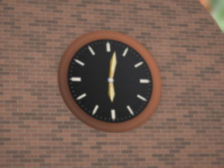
6:02
